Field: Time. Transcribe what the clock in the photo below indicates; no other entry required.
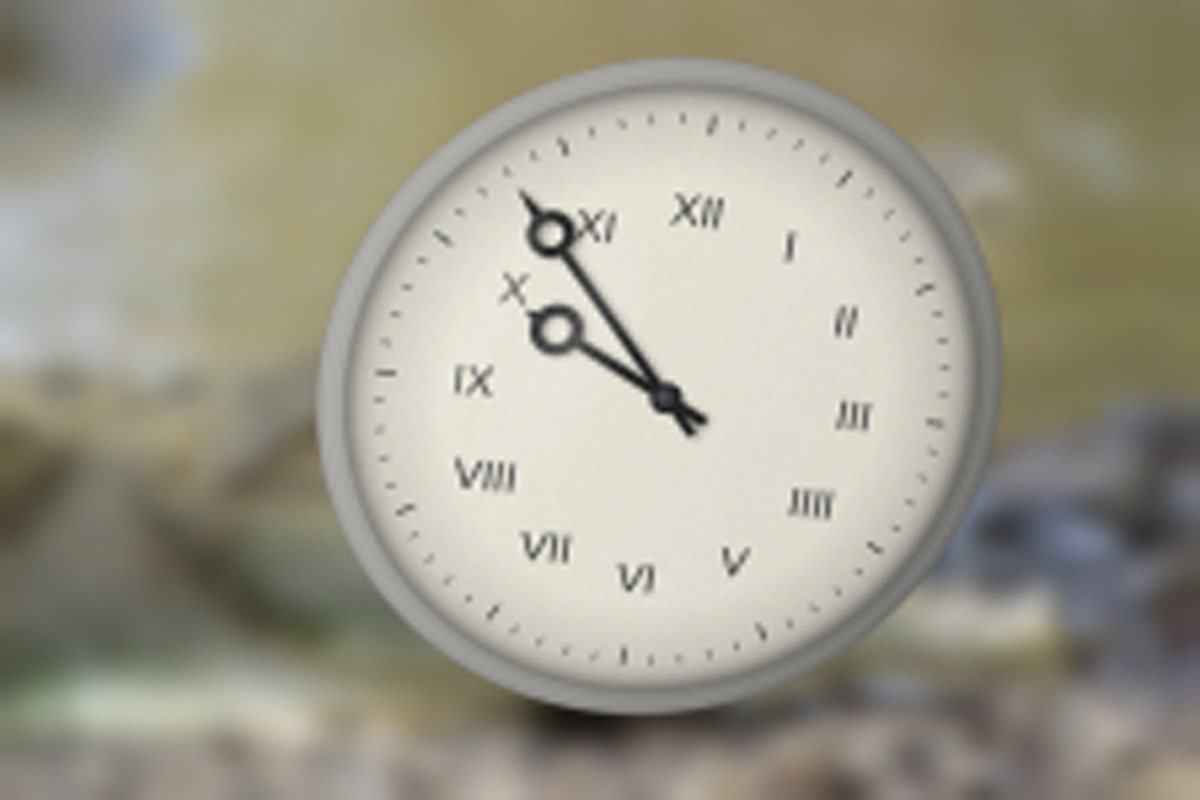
9:53
